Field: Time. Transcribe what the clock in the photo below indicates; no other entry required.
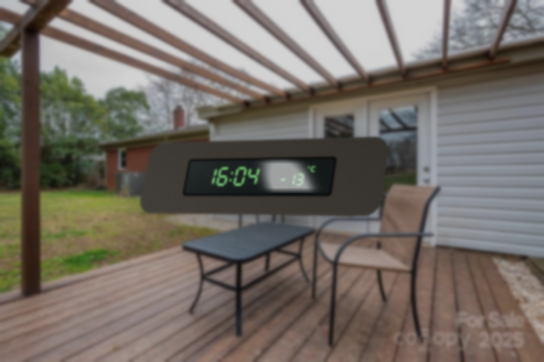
16:04
